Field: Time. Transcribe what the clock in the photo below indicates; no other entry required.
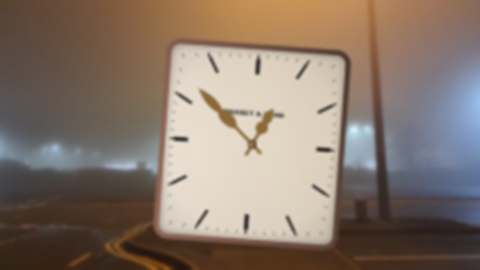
12:52
